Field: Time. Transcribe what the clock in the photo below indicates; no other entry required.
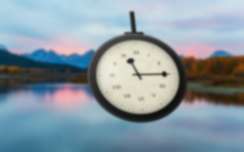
11:15
